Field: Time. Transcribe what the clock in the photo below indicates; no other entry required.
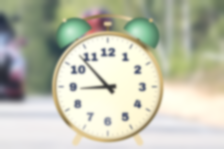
8:53
